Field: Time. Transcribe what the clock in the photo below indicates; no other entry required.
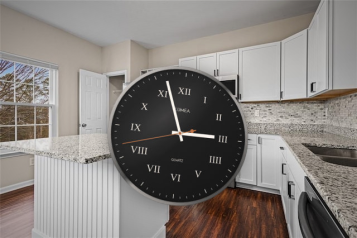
2:56:42
